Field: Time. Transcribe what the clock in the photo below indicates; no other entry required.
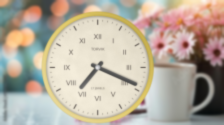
7:19
